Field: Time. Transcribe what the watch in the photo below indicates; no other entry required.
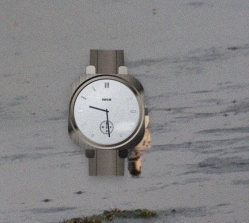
9:29
